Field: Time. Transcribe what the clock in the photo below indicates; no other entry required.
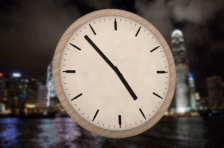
4:53
